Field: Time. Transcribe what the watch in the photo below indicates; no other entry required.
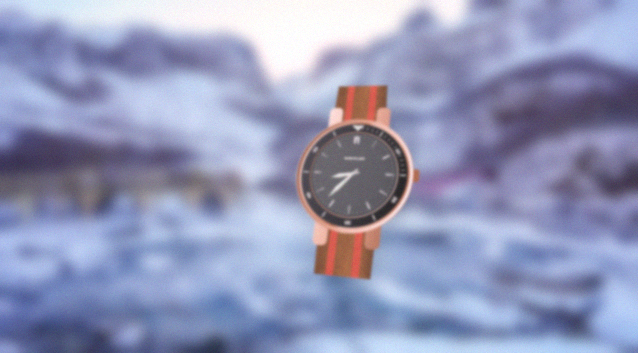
8:37
